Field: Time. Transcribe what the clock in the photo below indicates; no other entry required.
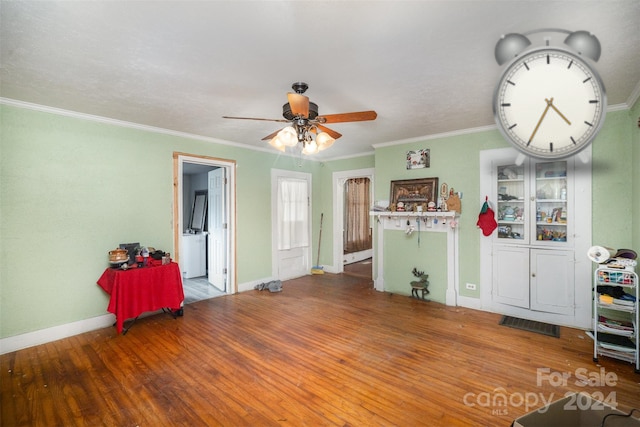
4:35
